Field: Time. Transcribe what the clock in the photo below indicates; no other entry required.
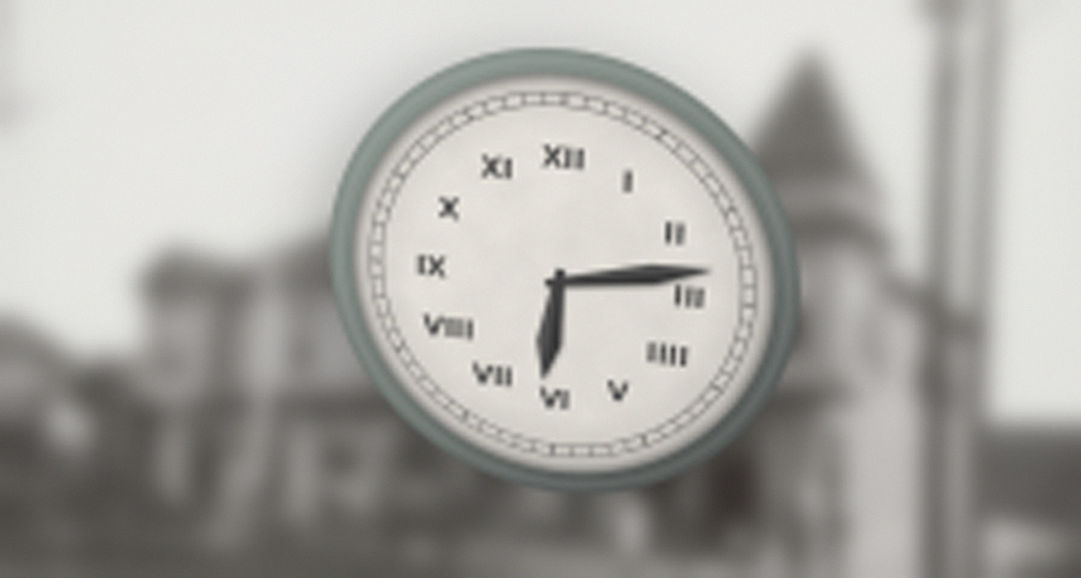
6:13
